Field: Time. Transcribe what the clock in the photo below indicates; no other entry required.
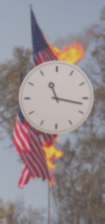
11:17
